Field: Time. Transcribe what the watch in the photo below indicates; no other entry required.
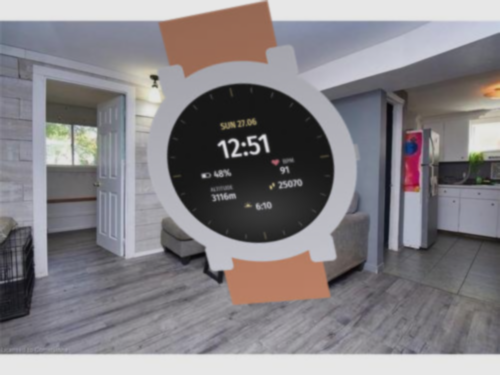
12:51
